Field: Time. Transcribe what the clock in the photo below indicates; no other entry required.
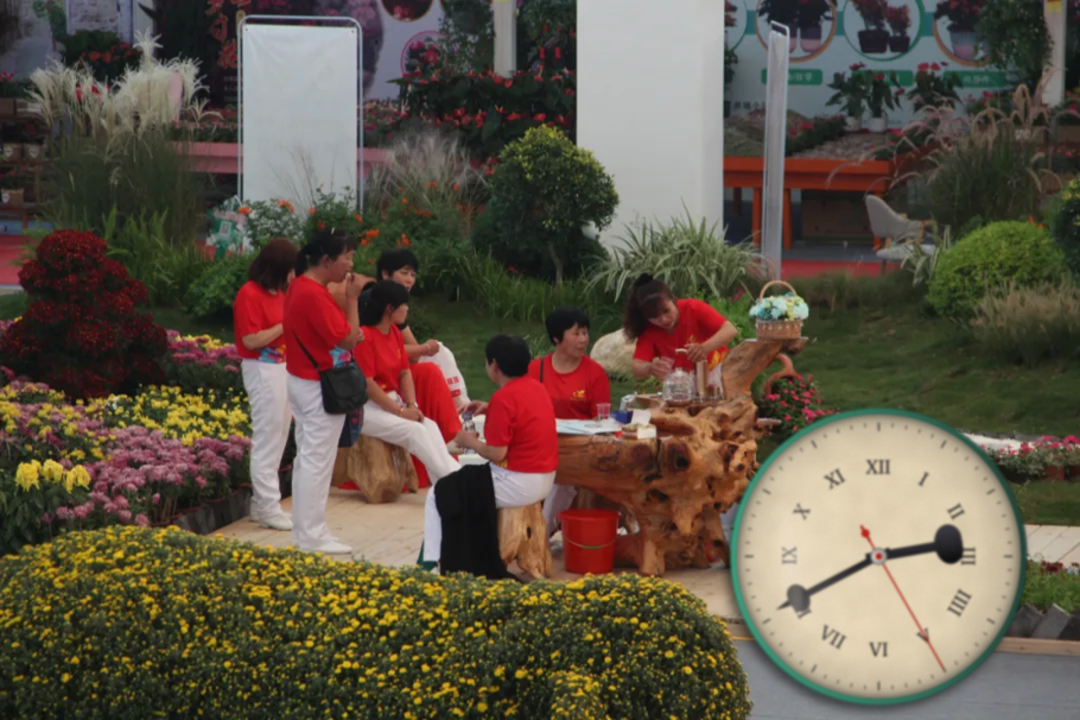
2:40:25
